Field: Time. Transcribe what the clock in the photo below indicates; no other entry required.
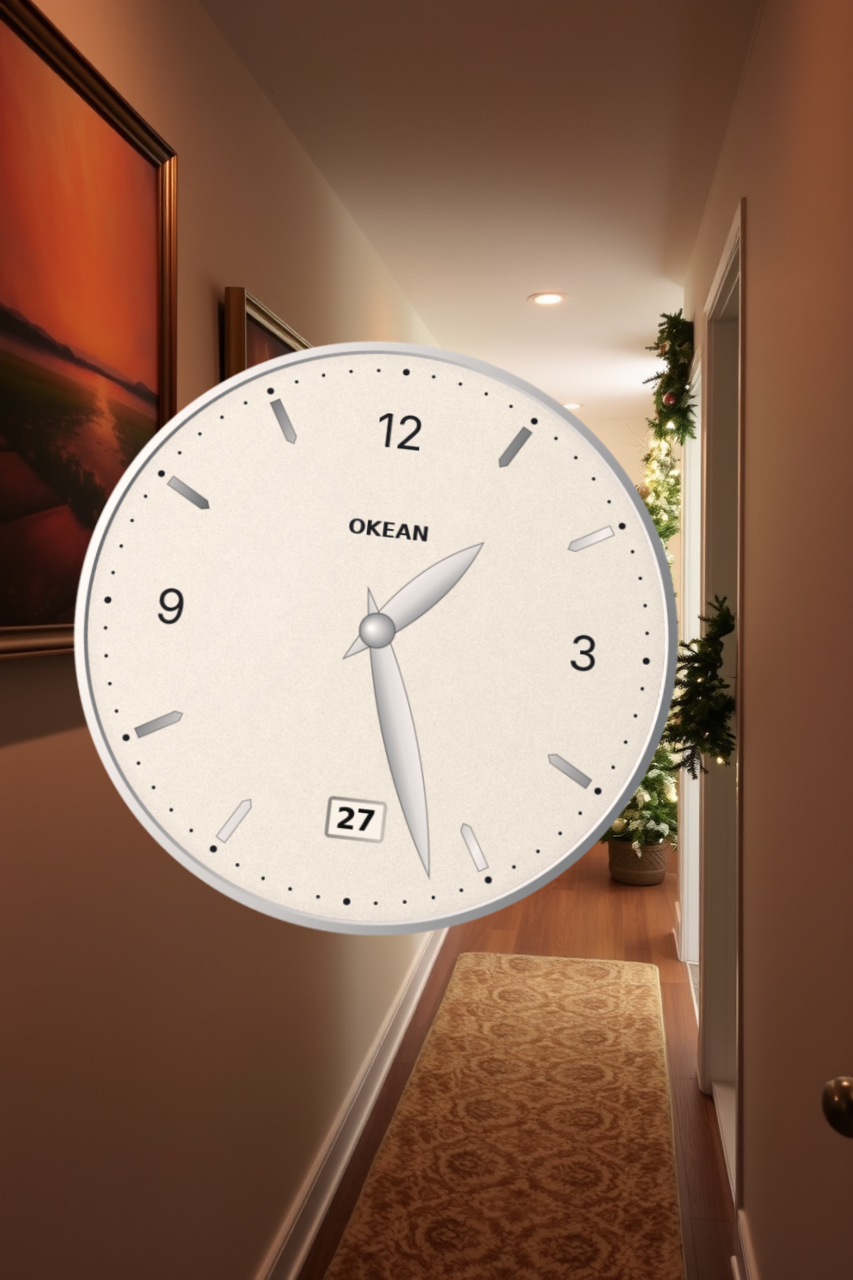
1:27
